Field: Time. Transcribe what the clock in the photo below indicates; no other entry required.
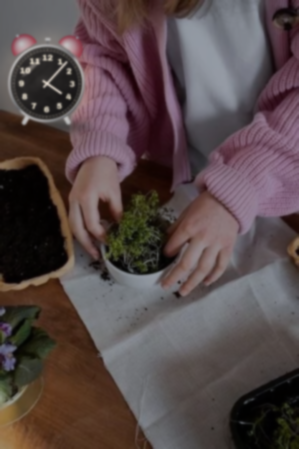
4:07
